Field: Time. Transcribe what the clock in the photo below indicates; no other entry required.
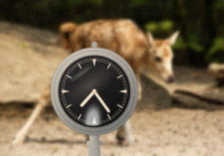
7:24
